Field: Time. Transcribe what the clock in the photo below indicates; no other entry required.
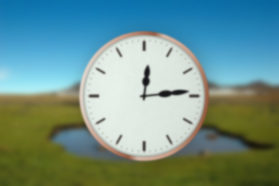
12:14
